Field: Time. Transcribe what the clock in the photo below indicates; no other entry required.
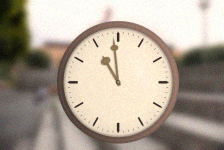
10:59
